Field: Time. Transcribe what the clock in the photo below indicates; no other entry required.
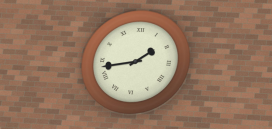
1:43
